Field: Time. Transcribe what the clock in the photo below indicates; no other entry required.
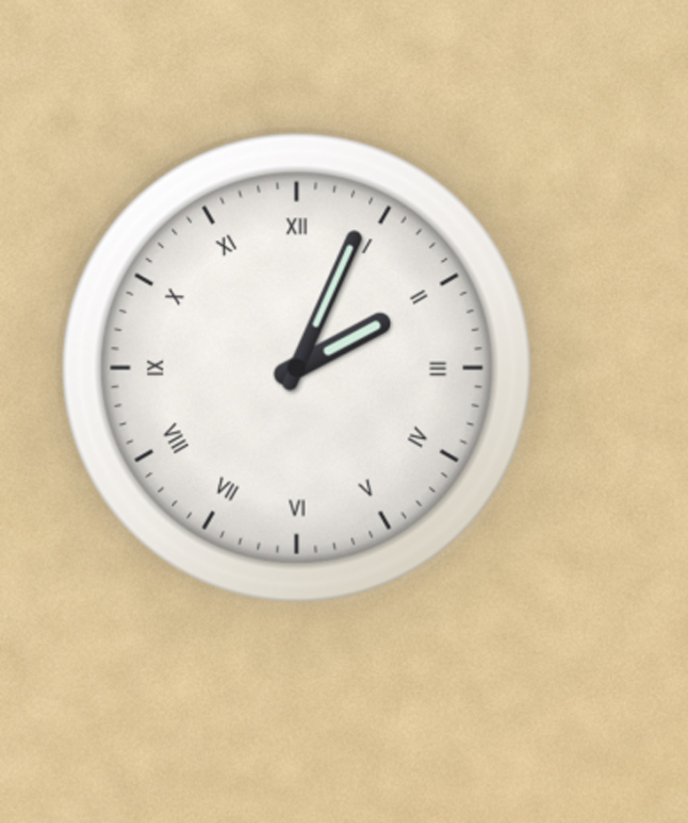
2:04
